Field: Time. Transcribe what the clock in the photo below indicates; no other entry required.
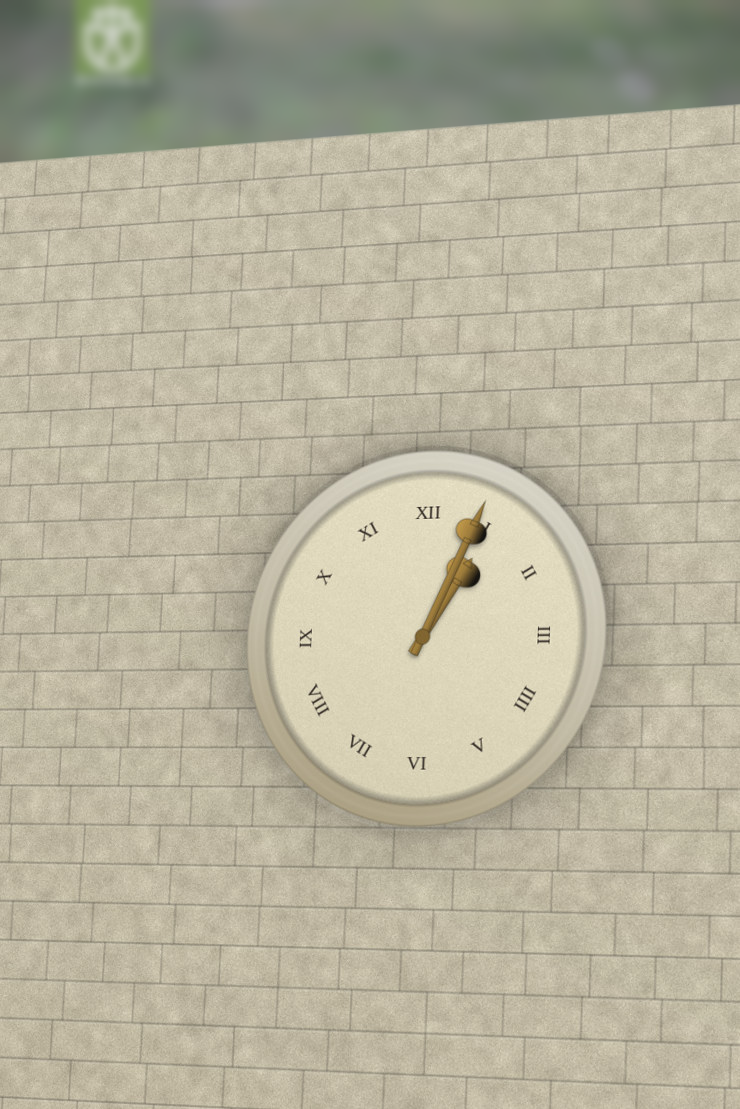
1:04
